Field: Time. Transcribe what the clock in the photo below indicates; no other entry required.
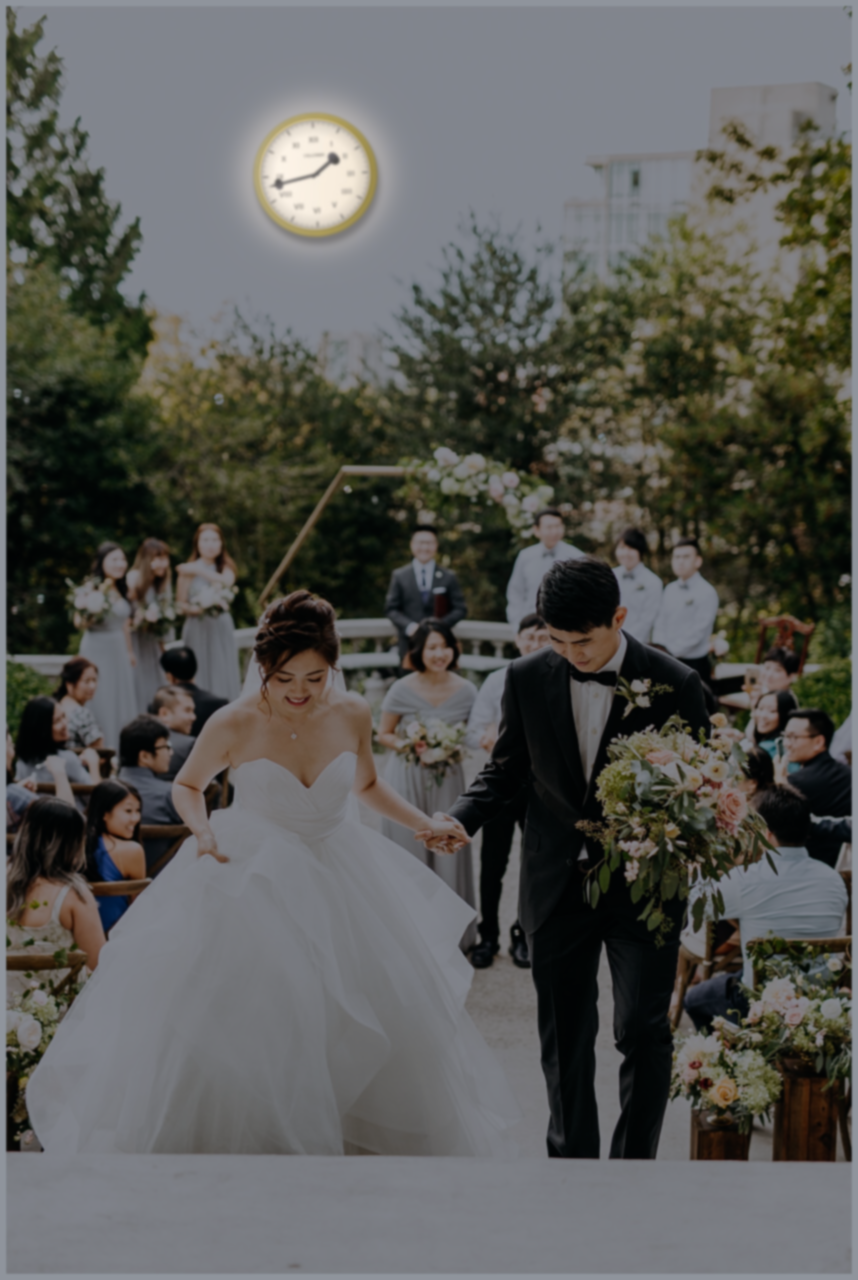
1:43
